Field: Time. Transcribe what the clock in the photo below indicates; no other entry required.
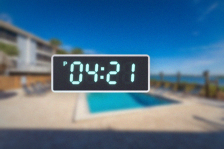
4:21
